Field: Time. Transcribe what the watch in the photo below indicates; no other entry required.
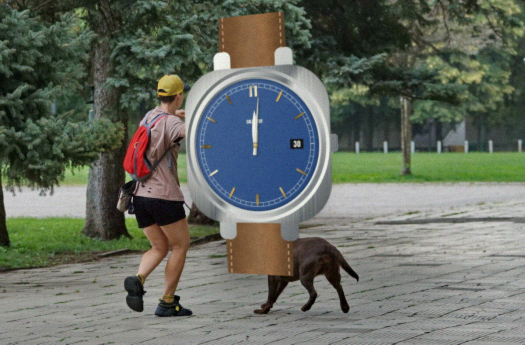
12:01
